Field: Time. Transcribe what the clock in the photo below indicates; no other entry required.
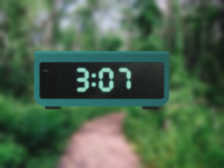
3:07
